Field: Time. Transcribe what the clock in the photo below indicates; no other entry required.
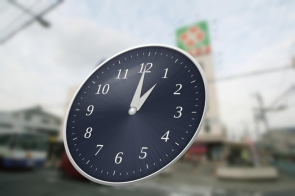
1:00
